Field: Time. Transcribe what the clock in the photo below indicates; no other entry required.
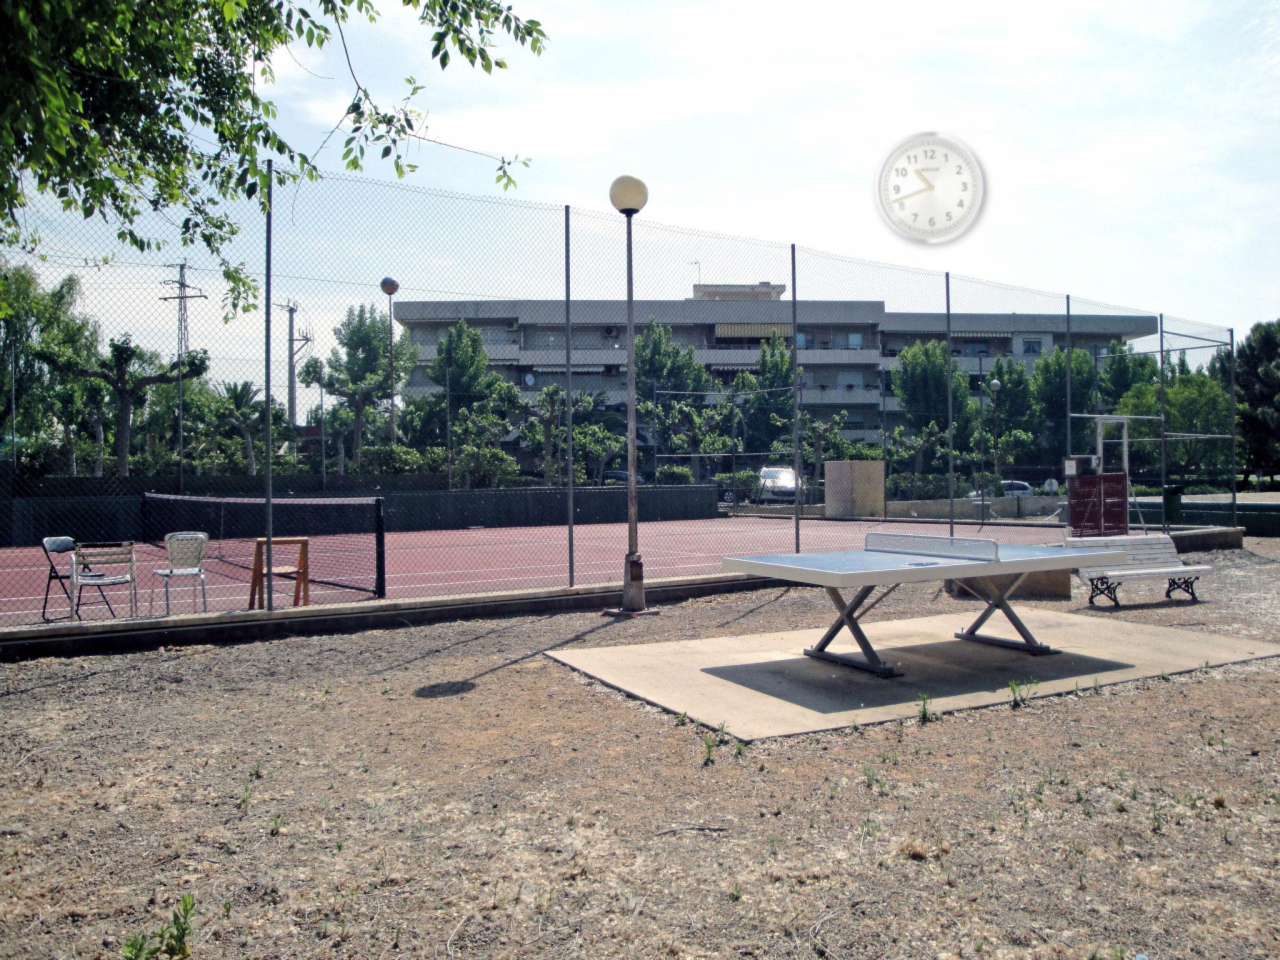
10:42
